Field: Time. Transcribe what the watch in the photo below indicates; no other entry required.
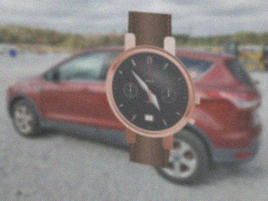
4:53
